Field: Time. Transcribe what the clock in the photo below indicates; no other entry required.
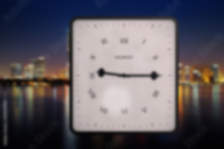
9:15
